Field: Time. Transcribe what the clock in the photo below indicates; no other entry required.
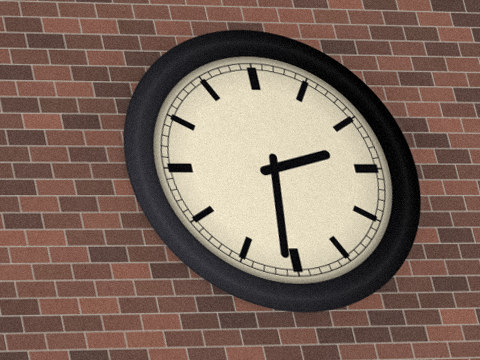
2:31
